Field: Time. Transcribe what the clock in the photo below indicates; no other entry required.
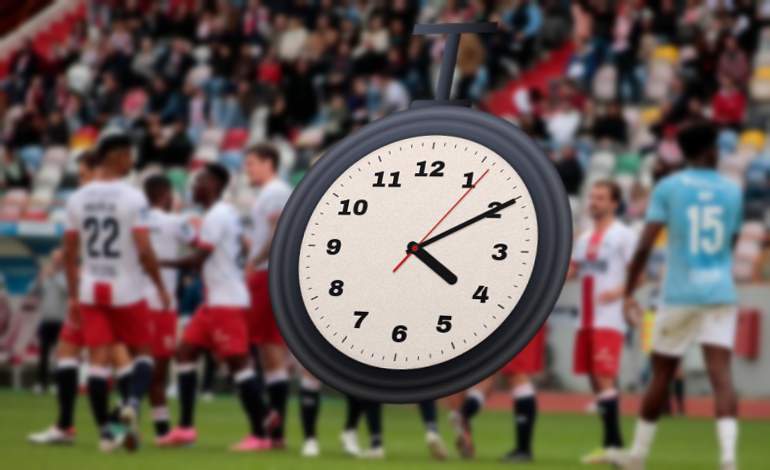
4:10:06
